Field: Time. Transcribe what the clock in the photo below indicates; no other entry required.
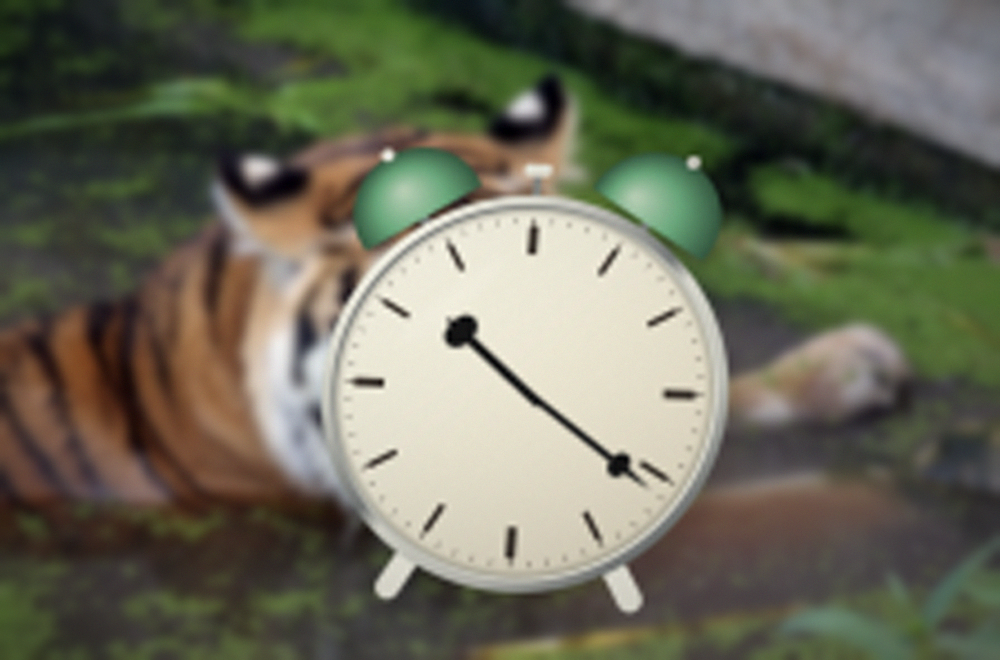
10:21
